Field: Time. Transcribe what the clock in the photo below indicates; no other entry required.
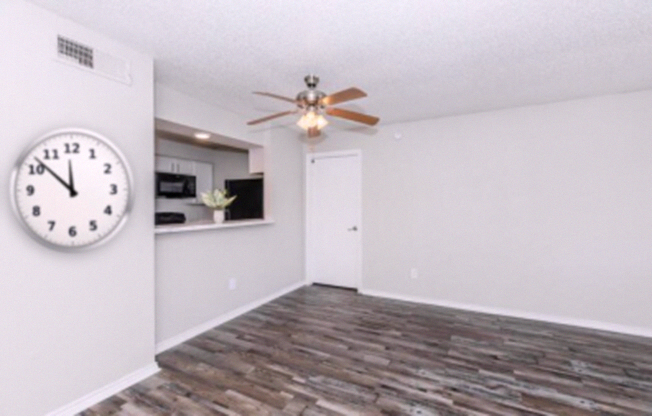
11:52
